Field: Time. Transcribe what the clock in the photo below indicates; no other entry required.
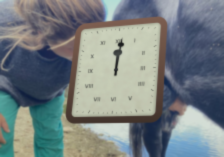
12:01
